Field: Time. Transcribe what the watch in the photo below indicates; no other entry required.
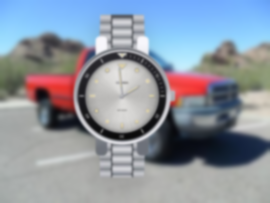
1:59
